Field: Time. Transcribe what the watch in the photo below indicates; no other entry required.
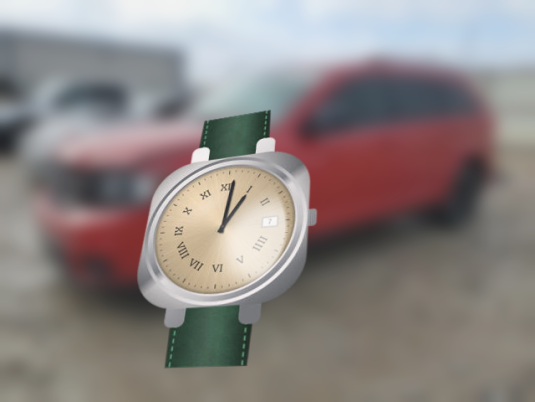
1:01
